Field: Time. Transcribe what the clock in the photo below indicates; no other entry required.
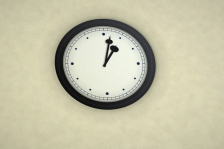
1:02
